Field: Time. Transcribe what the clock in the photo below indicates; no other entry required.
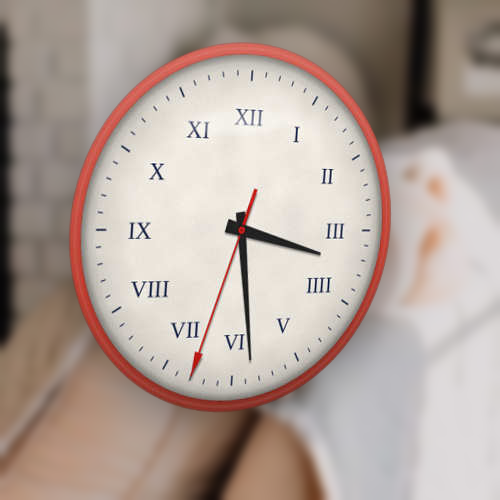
3:28:33
